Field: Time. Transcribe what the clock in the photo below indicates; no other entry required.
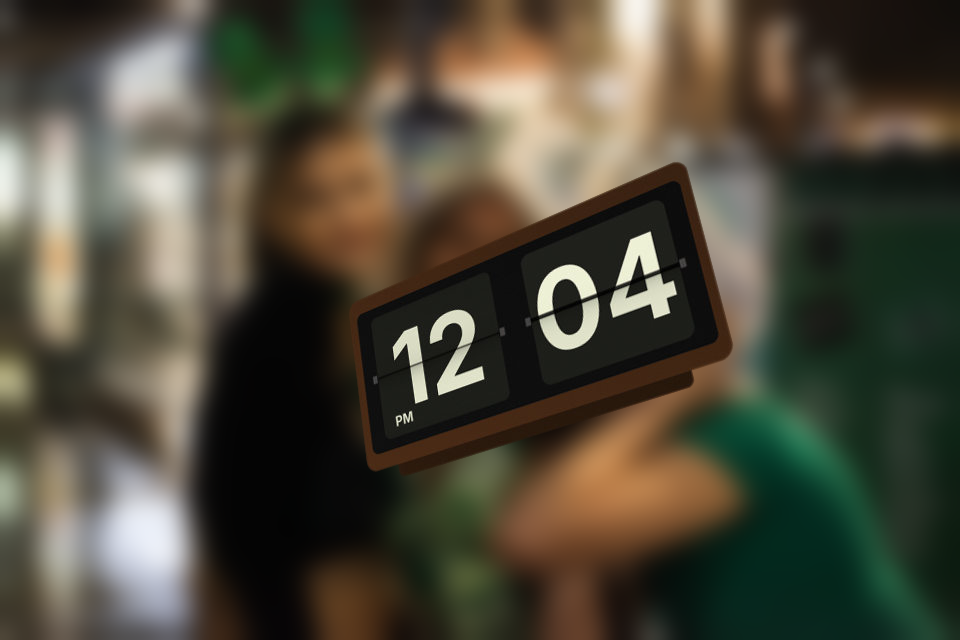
12:04
